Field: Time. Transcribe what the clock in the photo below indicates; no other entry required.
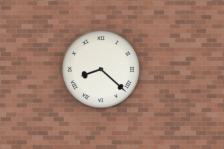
8:22
